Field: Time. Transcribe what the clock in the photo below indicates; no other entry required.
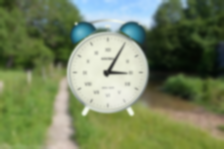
3:05
